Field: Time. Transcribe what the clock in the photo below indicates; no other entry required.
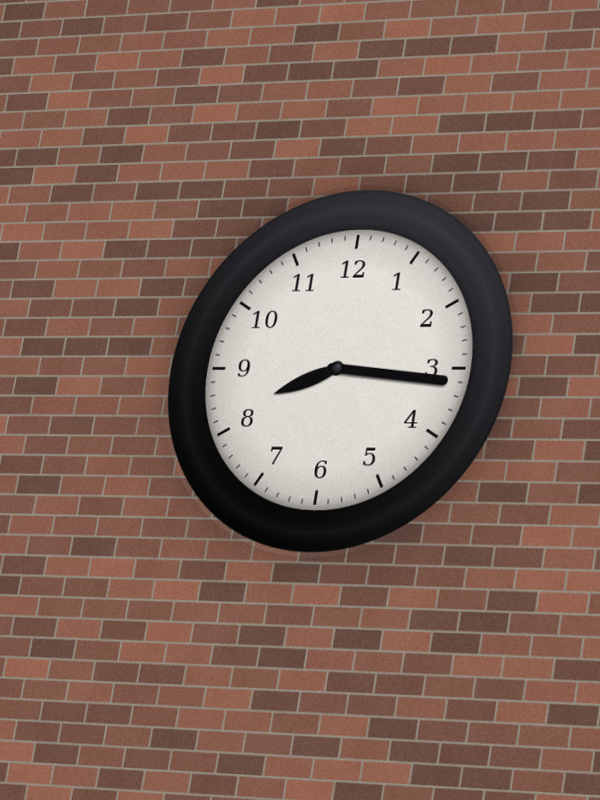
8:16
